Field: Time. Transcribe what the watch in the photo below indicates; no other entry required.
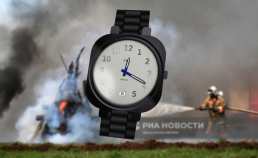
12:19
